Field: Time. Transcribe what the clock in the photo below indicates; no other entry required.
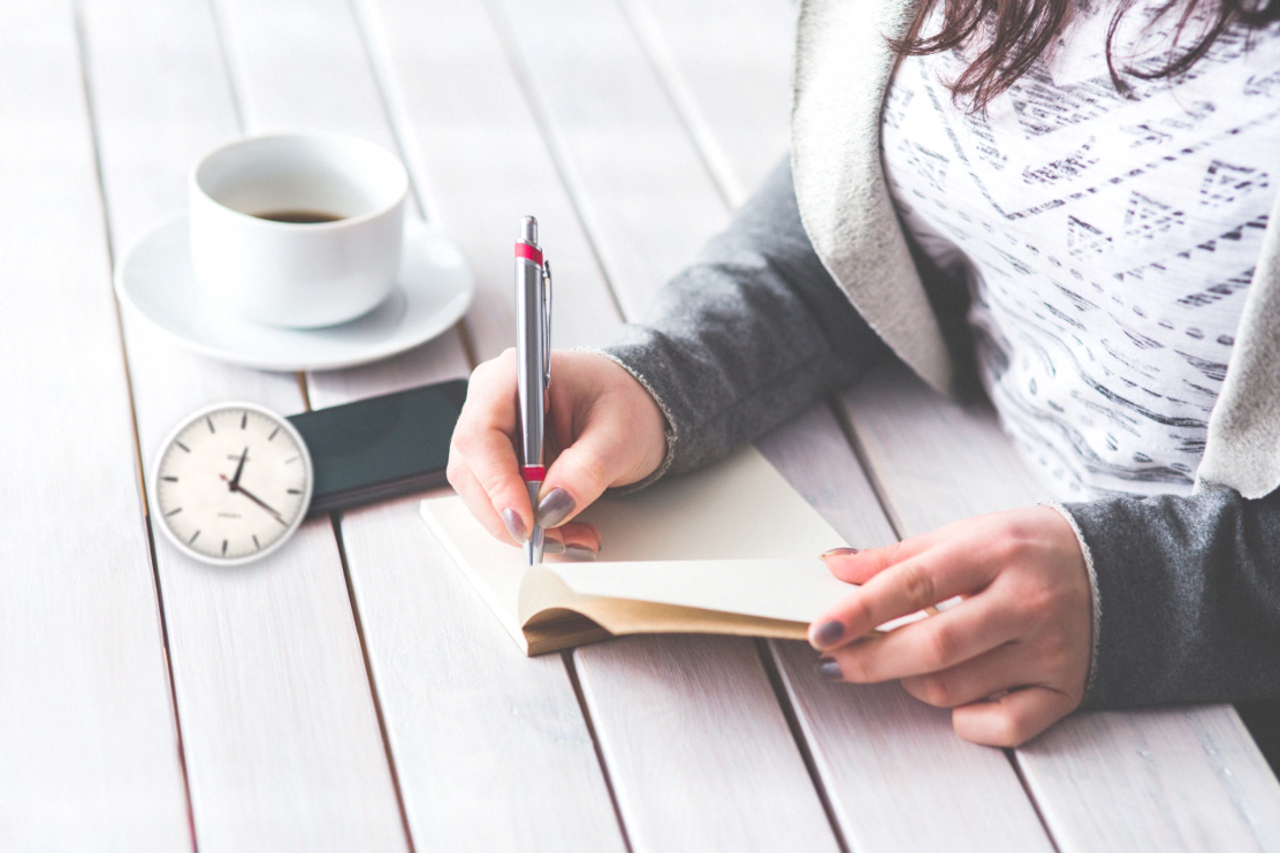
12:19:20
